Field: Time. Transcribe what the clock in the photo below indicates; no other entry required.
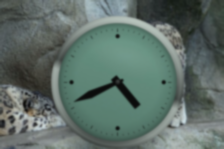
4:41
